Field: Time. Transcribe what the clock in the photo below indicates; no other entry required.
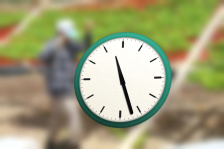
11:27
